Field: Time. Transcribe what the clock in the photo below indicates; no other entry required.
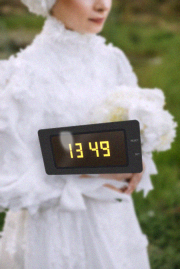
13:49
